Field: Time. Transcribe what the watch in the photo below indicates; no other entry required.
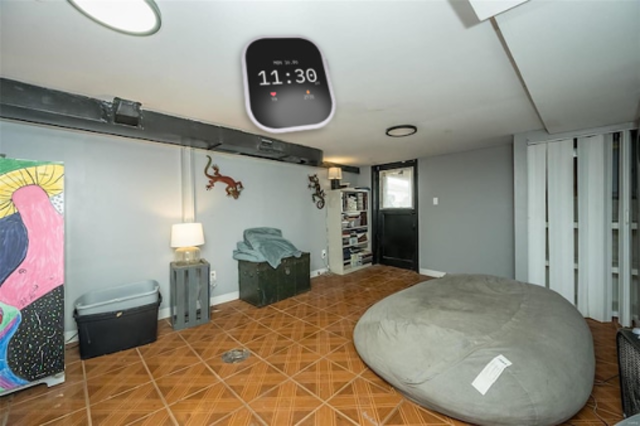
11:30
